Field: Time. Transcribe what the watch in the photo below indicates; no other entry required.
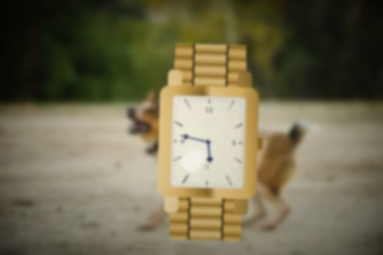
5:47
